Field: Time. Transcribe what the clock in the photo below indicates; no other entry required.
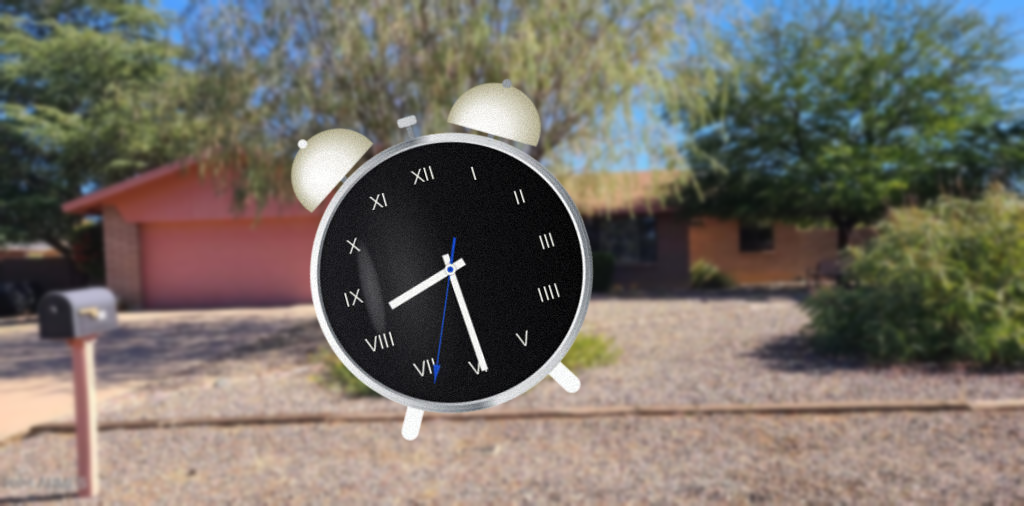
8:29:34
